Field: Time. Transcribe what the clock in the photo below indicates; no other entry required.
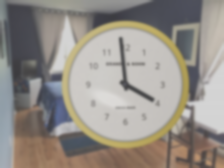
3:59
